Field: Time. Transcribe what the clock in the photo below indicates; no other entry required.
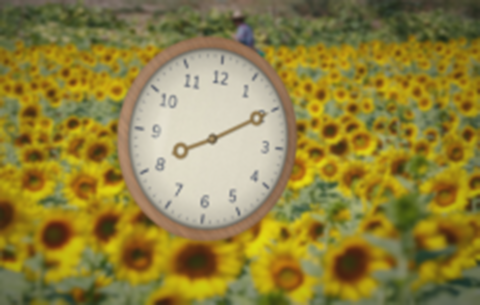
8:10
